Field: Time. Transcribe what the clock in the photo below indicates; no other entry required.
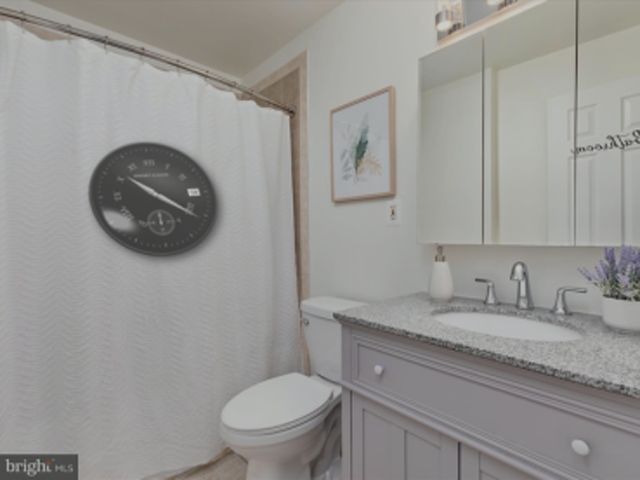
10:21
